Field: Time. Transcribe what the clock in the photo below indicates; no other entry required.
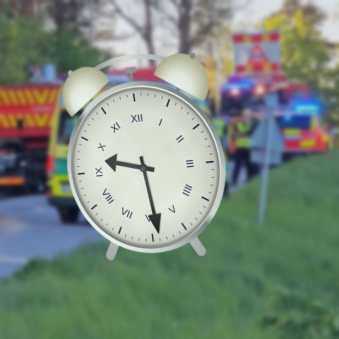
9:29
